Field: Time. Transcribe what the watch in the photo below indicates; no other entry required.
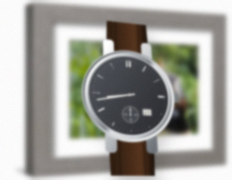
8:43
